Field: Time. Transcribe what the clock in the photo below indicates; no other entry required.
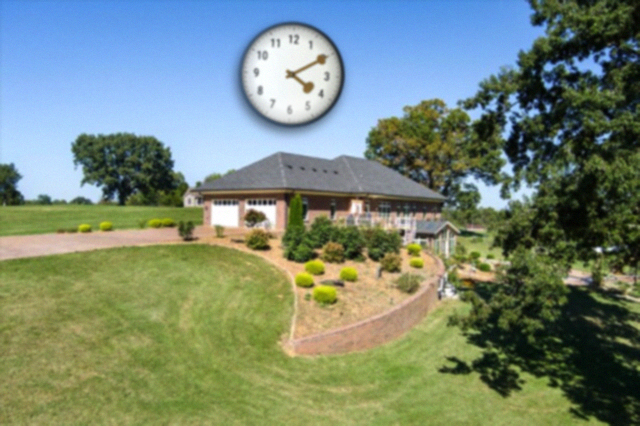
4:10
